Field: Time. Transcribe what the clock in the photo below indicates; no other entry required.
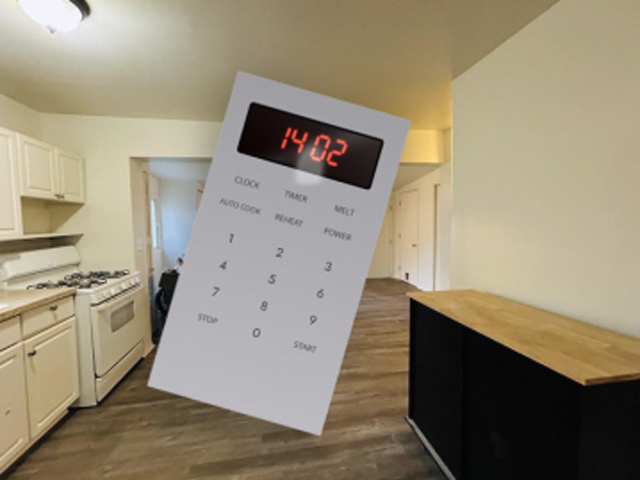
14:02
